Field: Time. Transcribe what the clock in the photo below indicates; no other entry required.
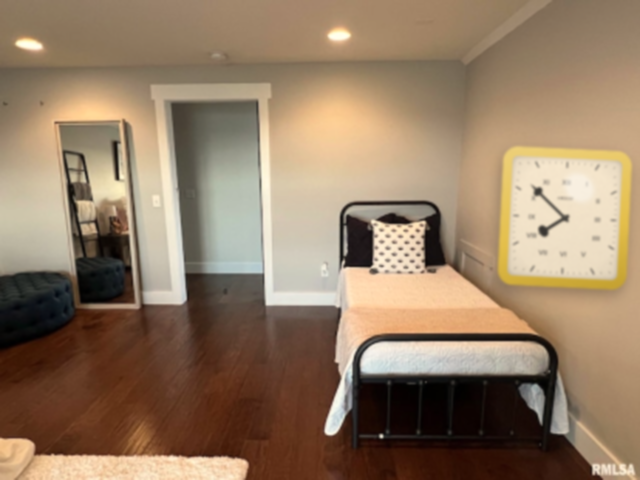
7:52
